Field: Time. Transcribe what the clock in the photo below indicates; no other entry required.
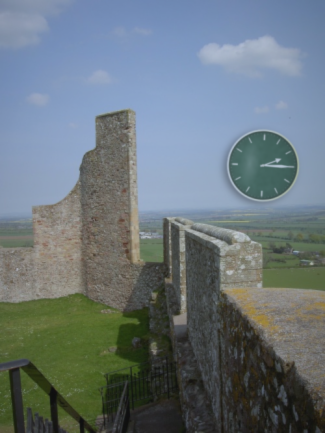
2:15
